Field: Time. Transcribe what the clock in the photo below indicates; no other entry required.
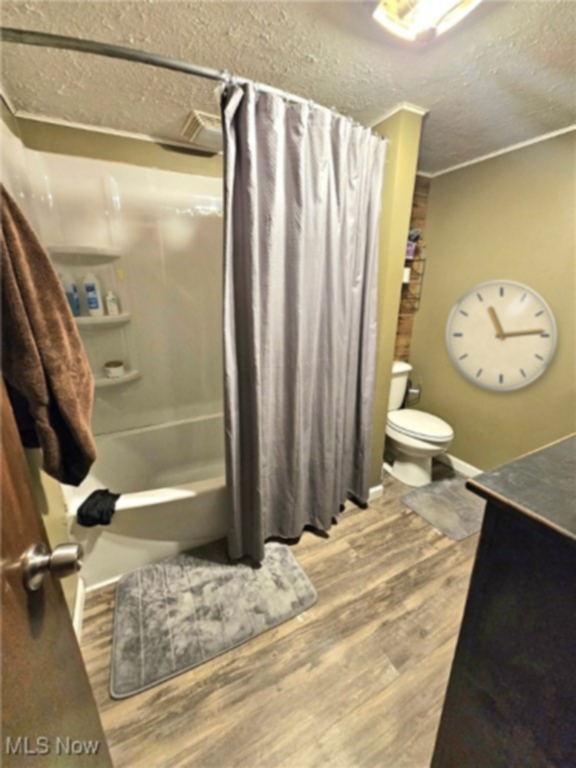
11:14
